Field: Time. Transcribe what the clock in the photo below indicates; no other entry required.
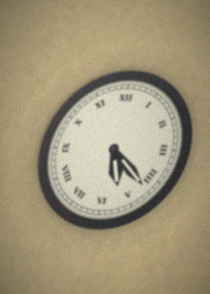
5:22
